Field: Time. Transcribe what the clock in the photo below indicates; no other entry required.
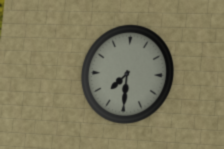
7:30
